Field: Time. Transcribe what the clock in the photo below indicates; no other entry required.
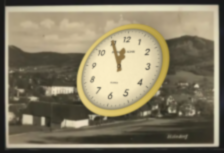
11:55
